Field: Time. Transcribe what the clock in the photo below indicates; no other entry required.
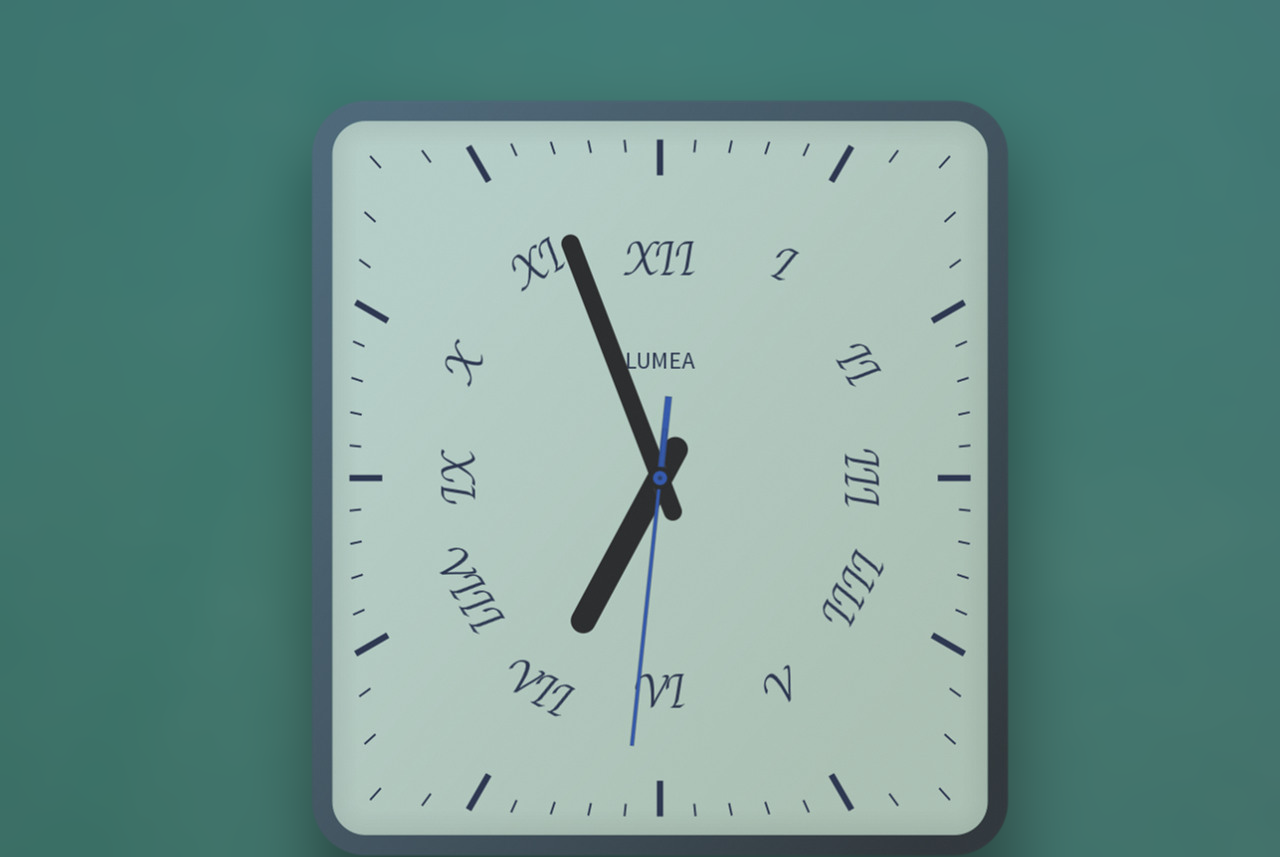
6:56:31
